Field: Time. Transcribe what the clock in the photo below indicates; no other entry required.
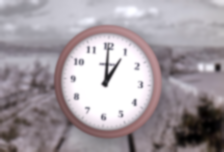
1:00
